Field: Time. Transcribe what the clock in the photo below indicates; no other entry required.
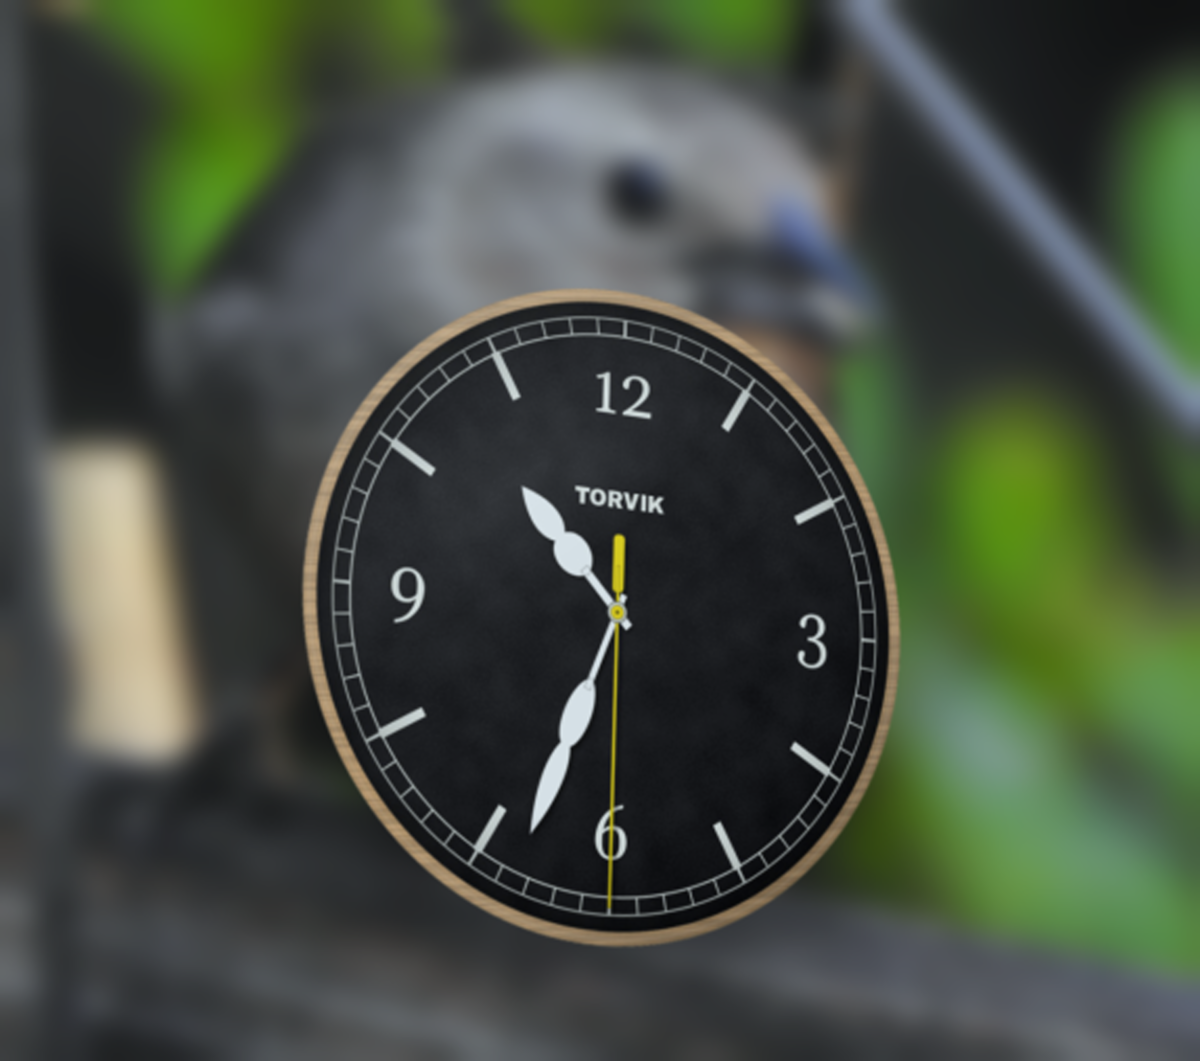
10:33:30
